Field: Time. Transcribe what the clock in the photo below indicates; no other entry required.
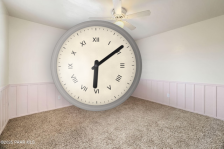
6:09
